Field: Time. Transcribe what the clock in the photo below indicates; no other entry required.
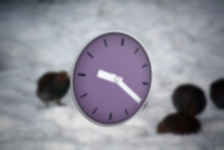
9:20
